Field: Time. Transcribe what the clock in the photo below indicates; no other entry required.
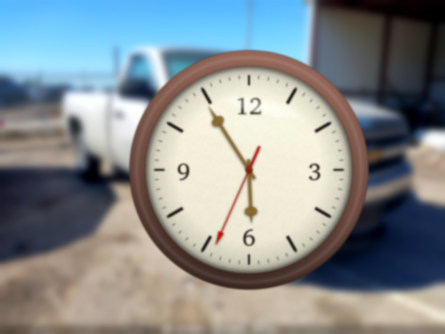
5:54:34
